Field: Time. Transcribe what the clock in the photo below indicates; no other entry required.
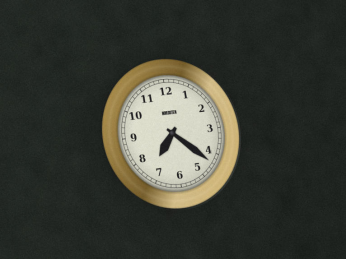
7:22
